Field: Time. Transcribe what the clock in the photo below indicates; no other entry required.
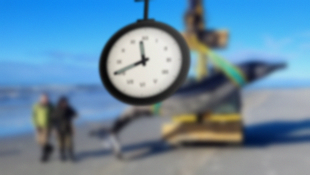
11:41
